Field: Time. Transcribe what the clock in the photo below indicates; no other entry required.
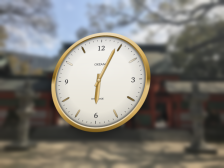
6:04
